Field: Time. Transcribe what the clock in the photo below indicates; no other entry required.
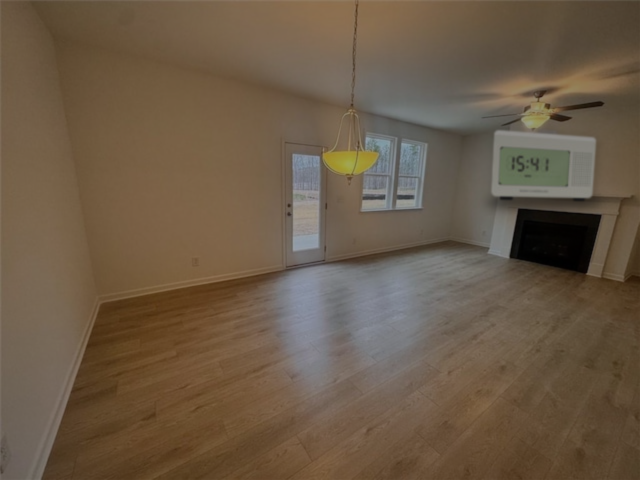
15:41
